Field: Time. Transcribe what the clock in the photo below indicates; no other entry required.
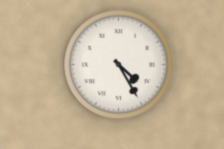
4:25
